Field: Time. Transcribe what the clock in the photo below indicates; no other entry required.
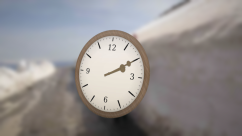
2:10
